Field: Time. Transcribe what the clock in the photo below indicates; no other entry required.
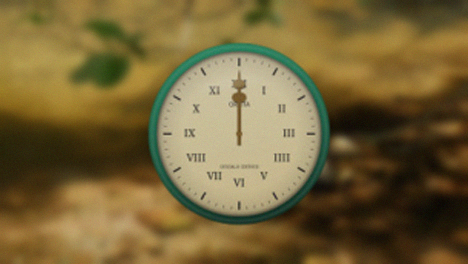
12:00
